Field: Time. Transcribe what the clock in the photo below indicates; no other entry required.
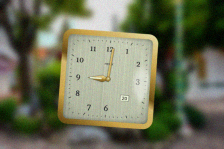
9:01
